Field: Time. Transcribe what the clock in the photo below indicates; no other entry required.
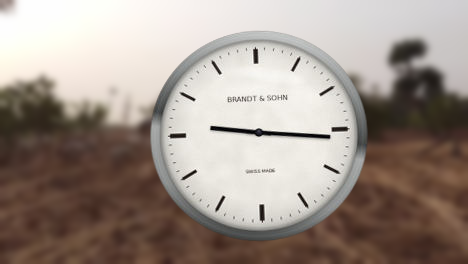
9:16
